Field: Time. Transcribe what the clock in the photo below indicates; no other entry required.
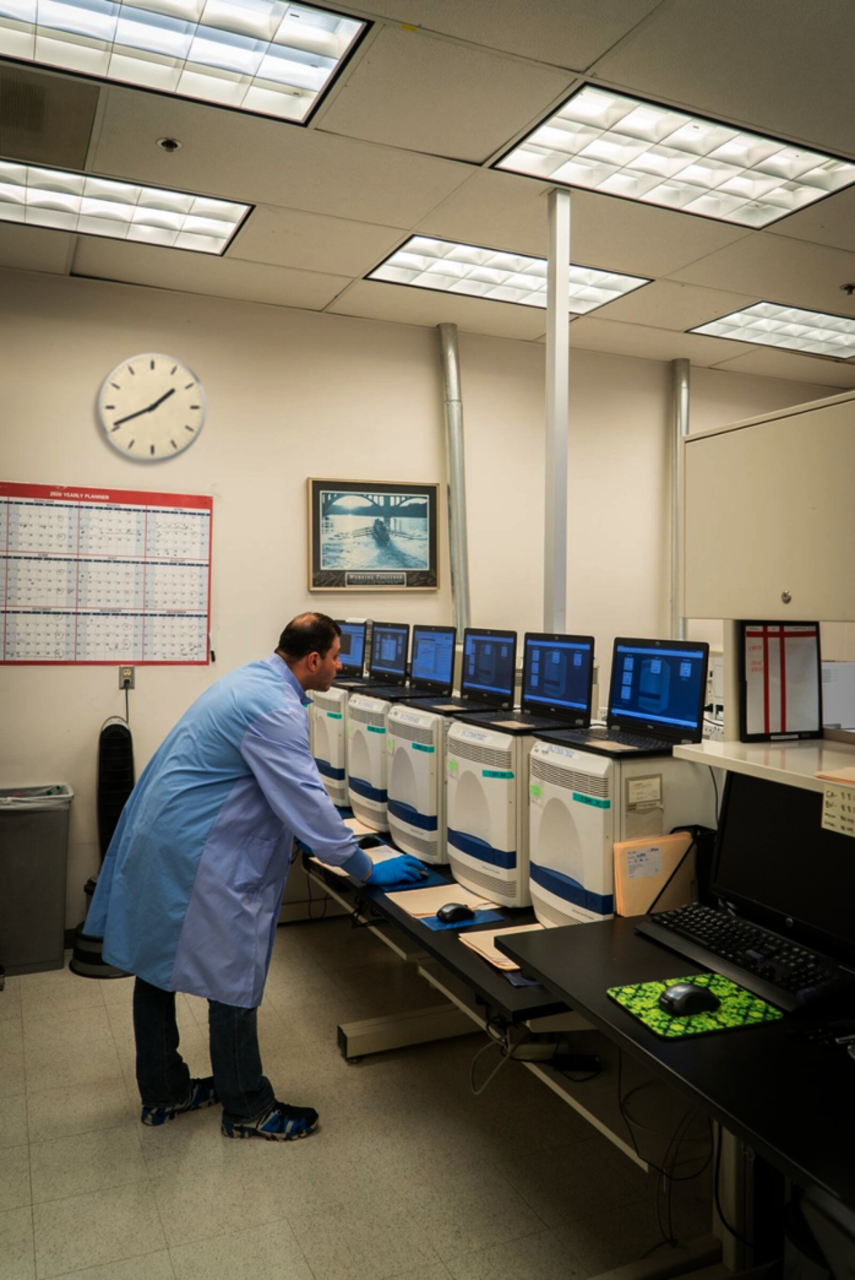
1:41
